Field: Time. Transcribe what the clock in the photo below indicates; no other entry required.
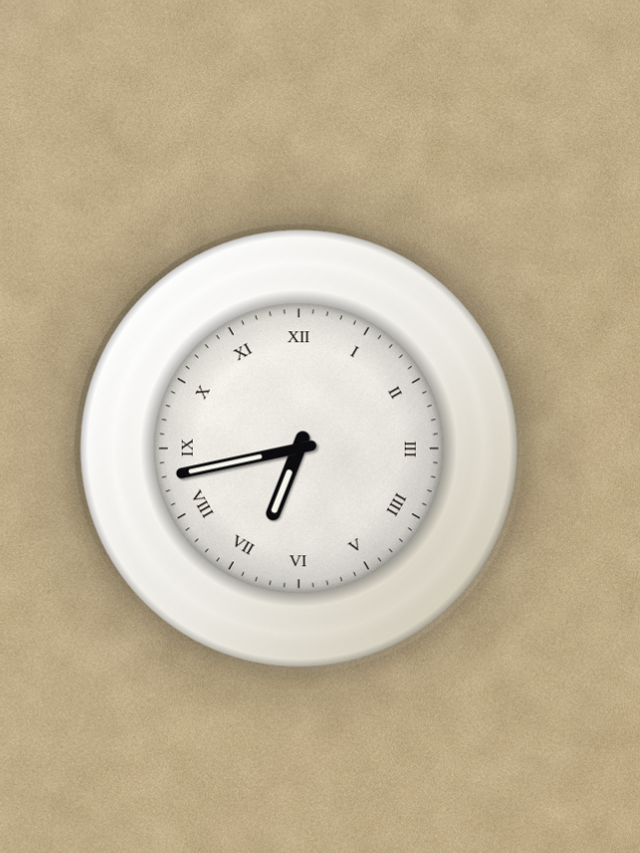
6:43
